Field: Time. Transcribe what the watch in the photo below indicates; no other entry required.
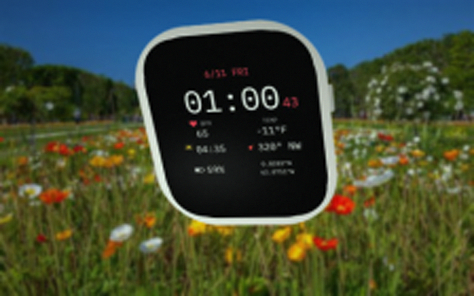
1:00
